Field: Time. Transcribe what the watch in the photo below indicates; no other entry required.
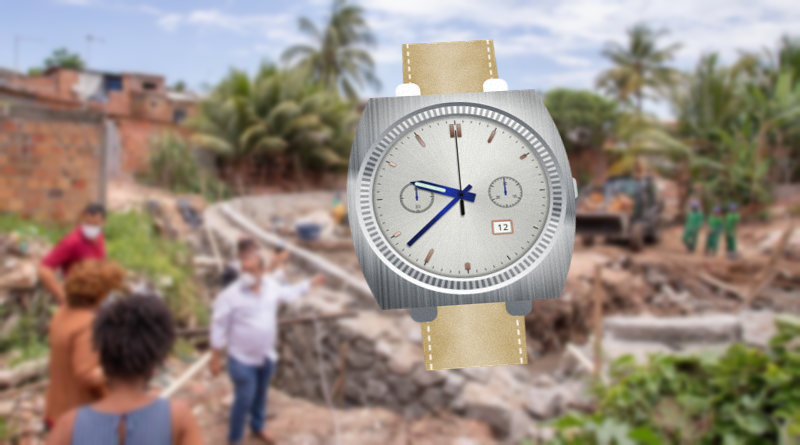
9:38
